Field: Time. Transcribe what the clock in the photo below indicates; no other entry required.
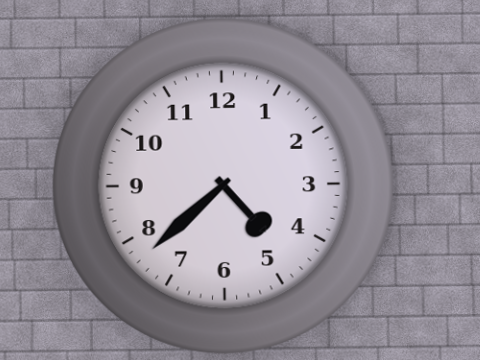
4:38
